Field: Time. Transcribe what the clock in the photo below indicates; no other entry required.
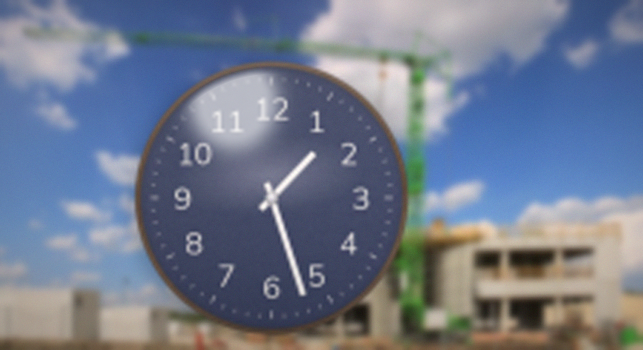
1:27
